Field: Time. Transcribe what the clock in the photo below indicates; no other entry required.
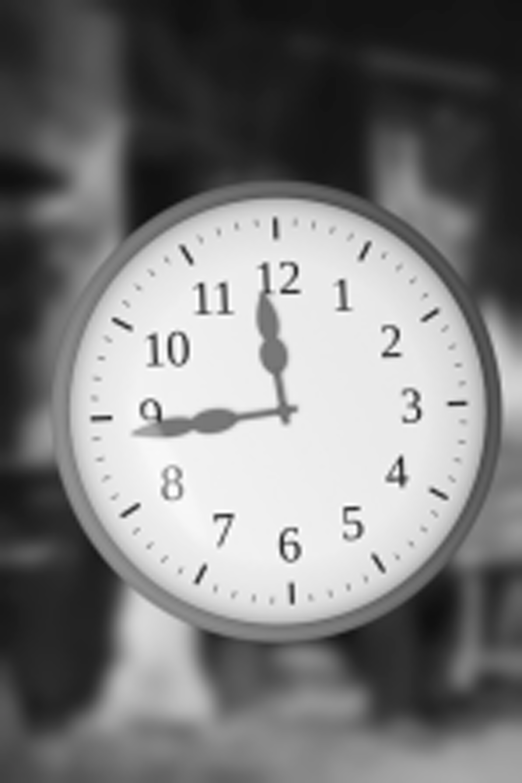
11:44
